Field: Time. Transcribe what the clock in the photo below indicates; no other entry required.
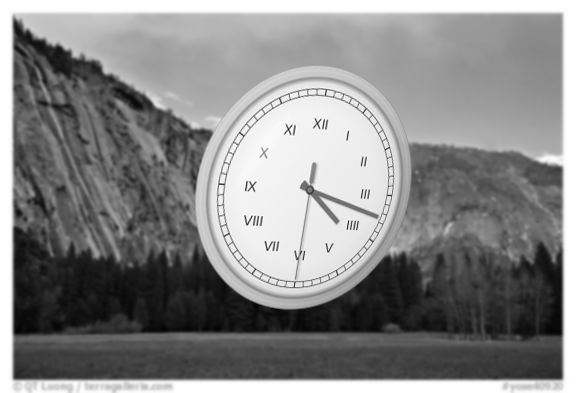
4:17:30
